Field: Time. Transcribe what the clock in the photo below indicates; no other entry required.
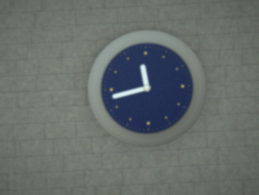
11:43
